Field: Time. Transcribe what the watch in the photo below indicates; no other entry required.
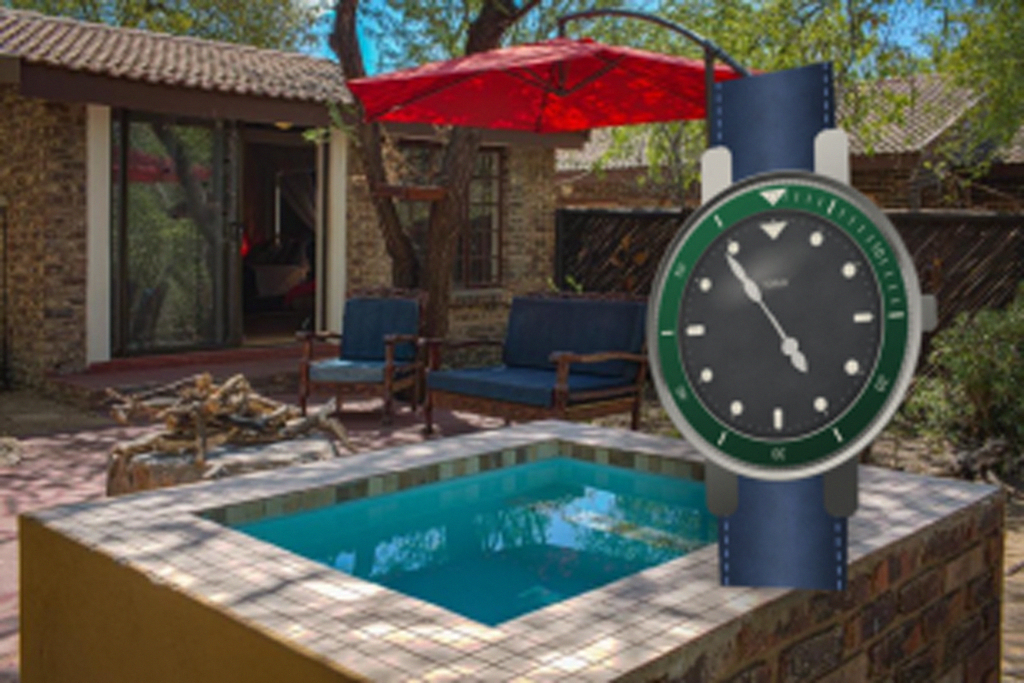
4:54
